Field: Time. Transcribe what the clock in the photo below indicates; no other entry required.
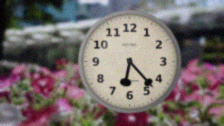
6:23
